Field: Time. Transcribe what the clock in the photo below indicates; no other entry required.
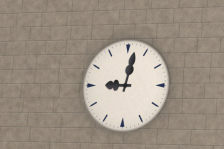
9:02
